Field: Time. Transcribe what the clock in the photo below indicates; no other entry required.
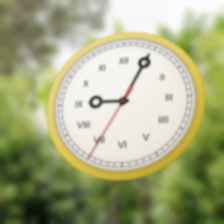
9:04:35
